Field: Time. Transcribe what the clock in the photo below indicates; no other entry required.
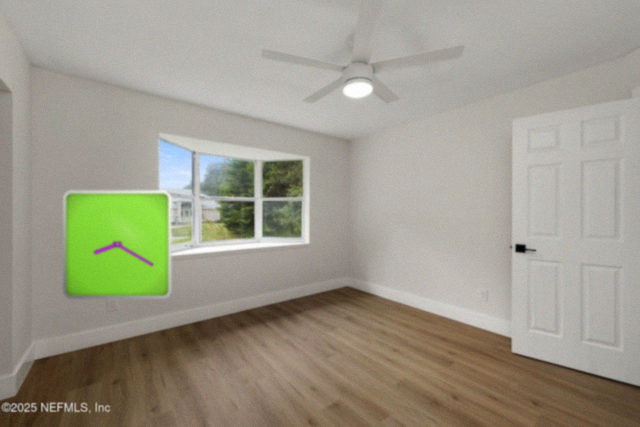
8:20
